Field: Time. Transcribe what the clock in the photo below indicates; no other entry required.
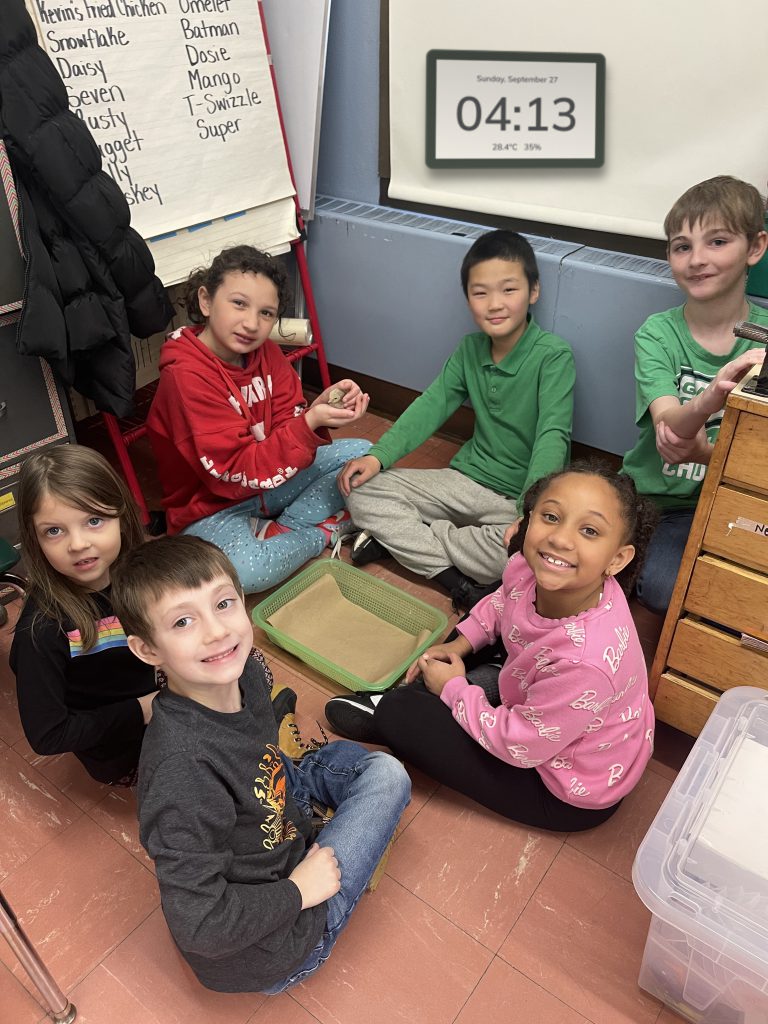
4:13
